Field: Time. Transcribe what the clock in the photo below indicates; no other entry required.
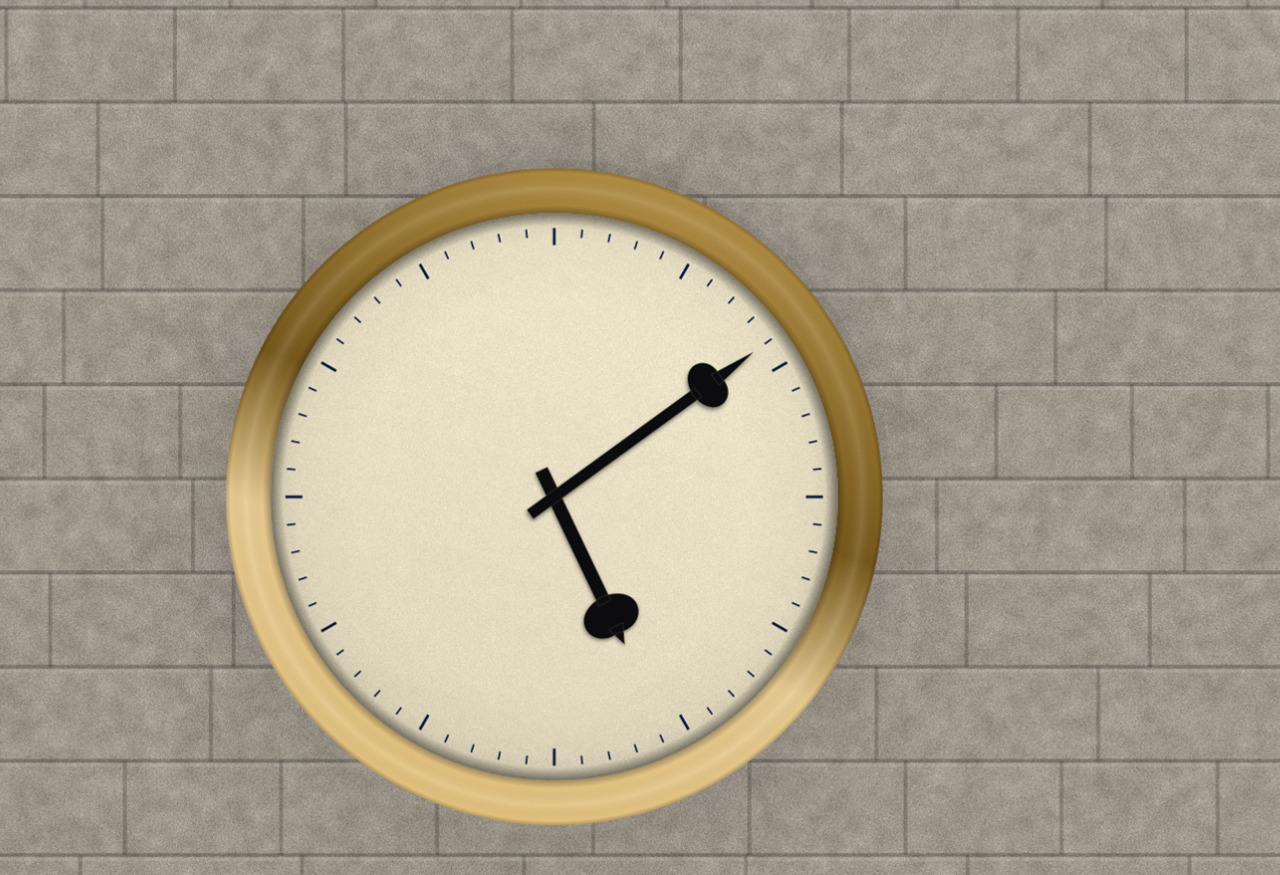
5:09
